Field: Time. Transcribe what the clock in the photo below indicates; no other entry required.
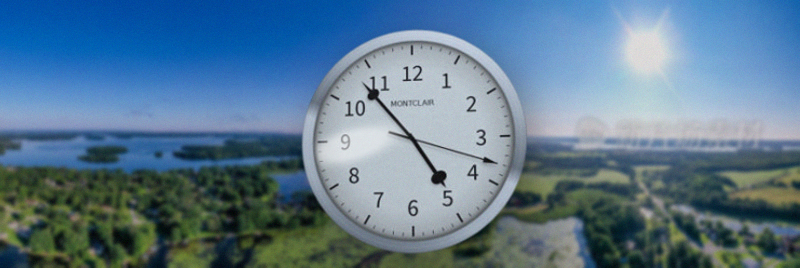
4:53:18
